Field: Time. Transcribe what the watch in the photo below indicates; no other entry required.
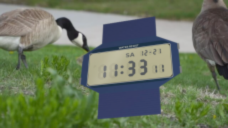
11:33:11
